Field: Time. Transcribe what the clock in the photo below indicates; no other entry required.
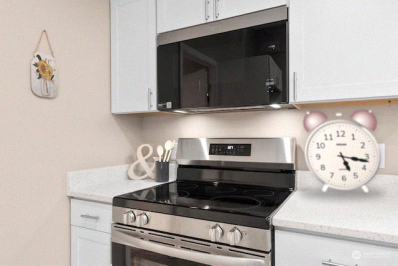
5:17
